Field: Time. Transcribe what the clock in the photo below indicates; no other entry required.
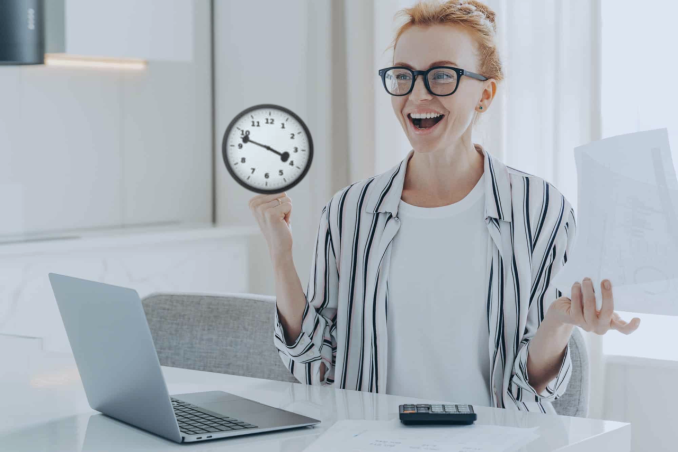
3:48
